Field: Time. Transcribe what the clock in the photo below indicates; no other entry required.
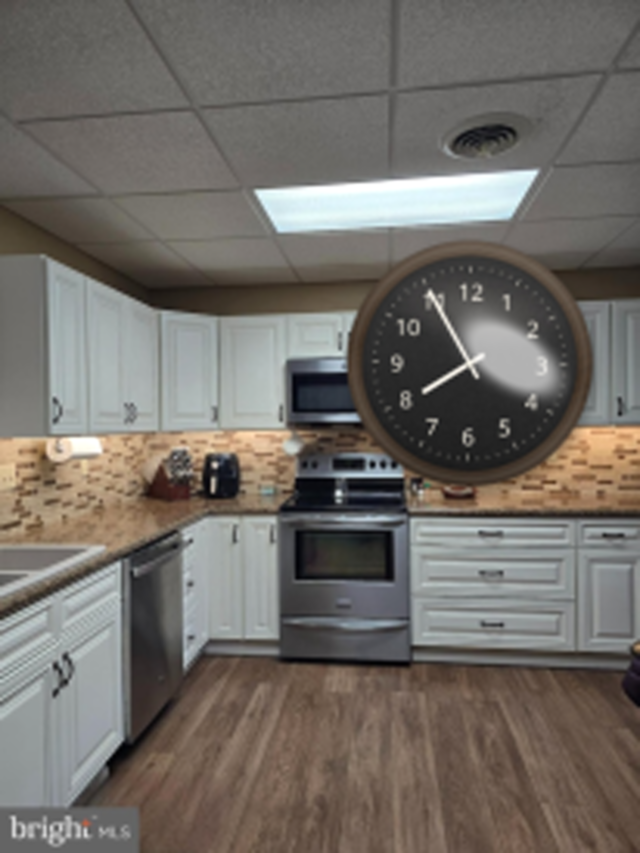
7:55
